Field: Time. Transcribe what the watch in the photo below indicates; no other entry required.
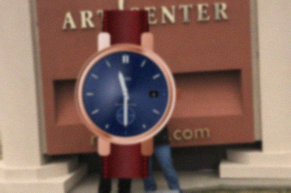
11:30
